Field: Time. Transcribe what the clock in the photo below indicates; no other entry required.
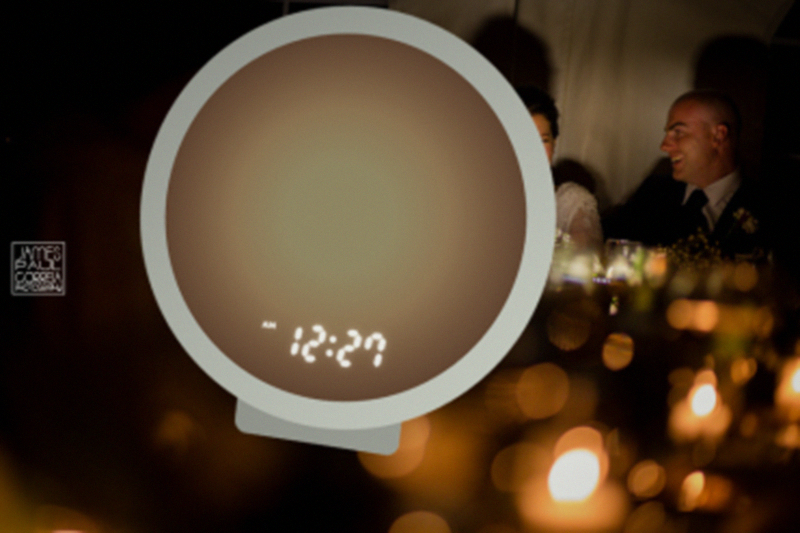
12:27
